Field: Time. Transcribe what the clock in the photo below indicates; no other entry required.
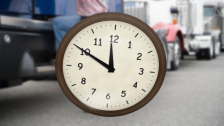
11:50
